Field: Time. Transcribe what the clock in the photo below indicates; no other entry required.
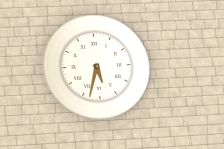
5:33
